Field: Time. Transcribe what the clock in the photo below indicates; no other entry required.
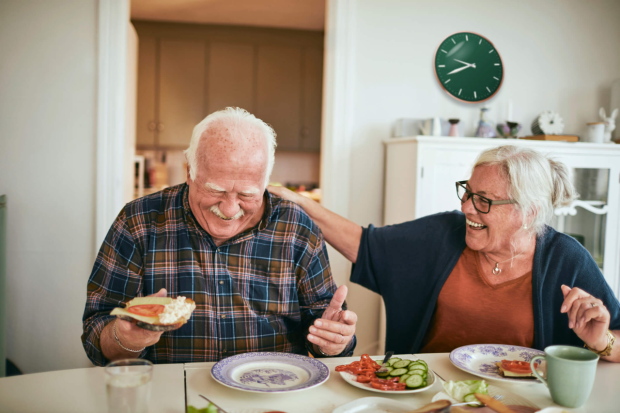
9:42
